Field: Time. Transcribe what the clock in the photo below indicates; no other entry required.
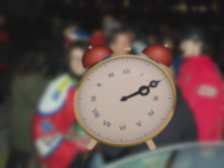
2:10
